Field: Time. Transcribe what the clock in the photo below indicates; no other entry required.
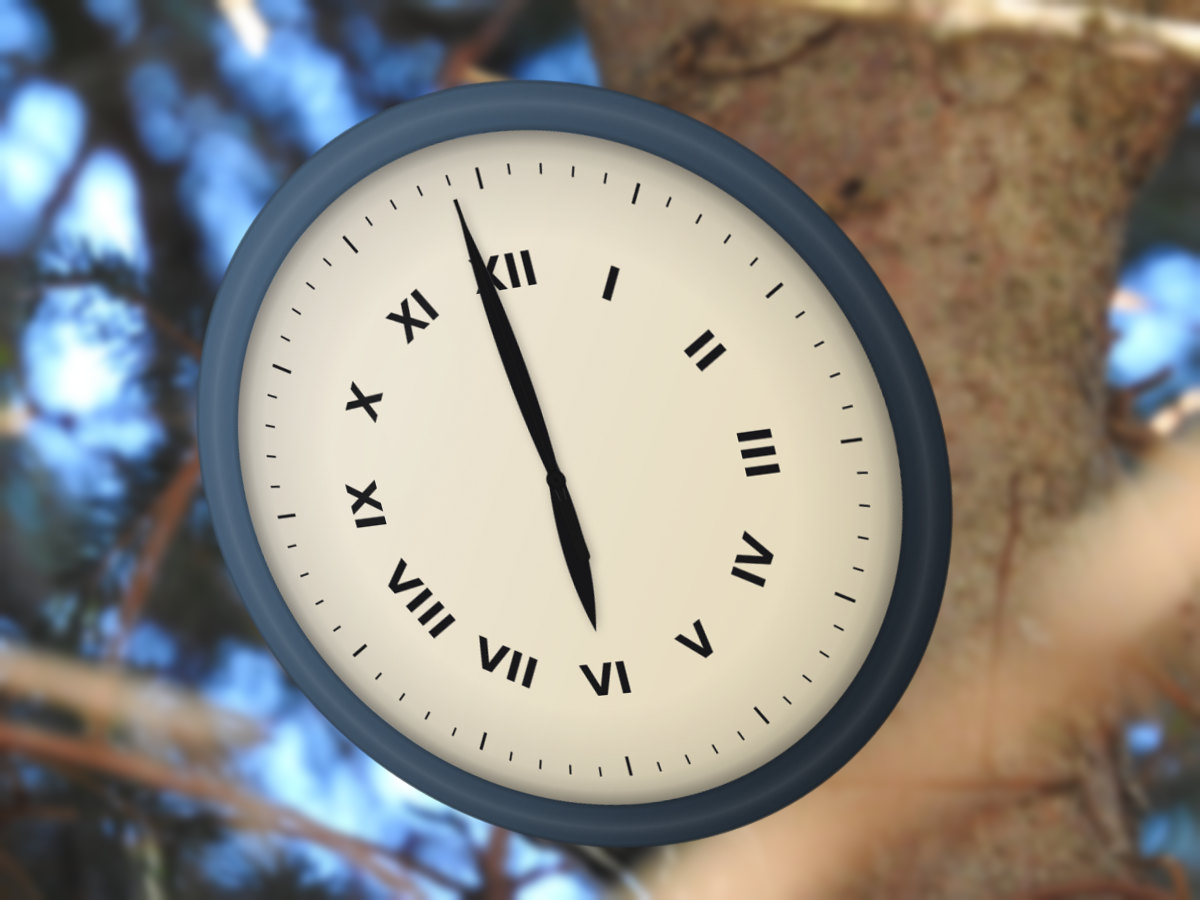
5:58:59
